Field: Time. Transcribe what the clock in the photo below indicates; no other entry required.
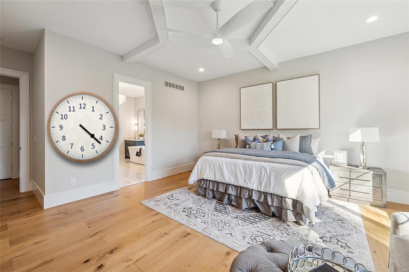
4:22
